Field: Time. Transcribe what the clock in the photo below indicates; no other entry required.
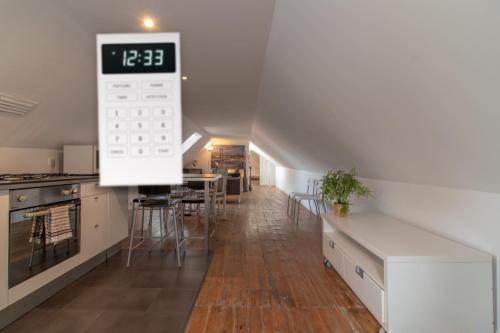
12:33
